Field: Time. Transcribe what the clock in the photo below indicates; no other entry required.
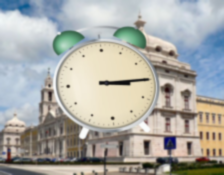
3:15
